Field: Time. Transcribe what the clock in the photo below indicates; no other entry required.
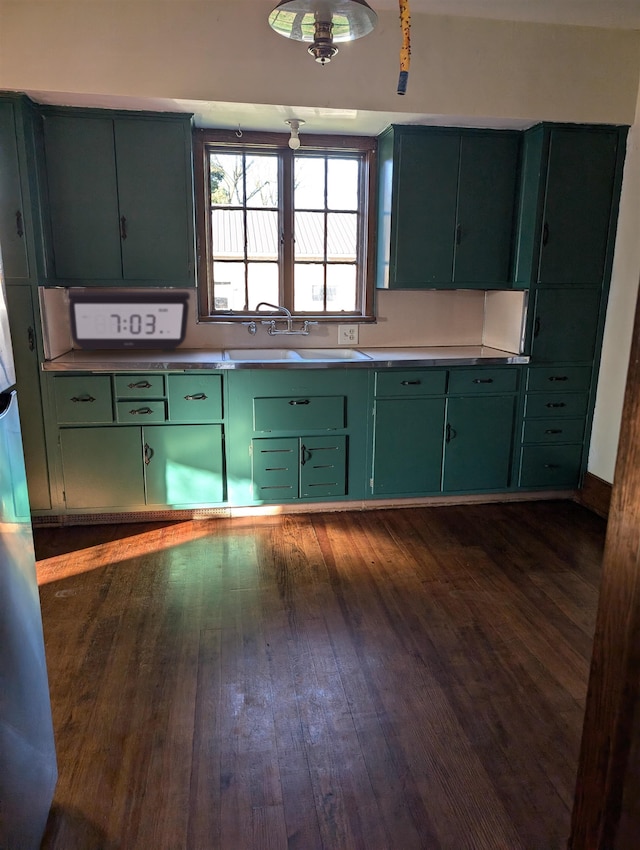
7:03
